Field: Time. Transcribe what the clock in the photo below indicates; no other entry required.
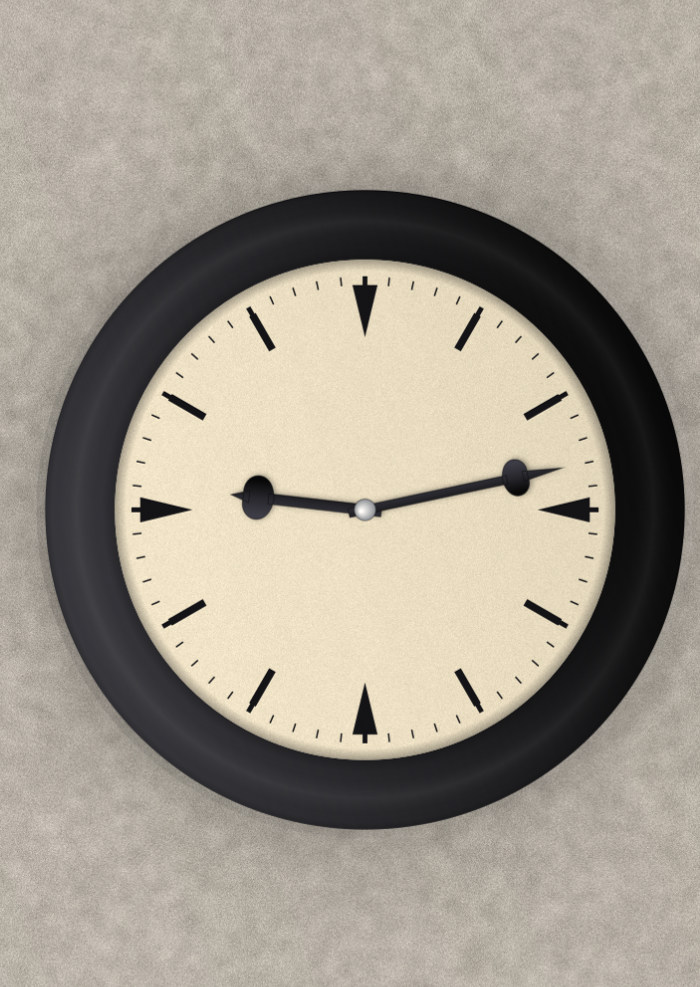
9:13
